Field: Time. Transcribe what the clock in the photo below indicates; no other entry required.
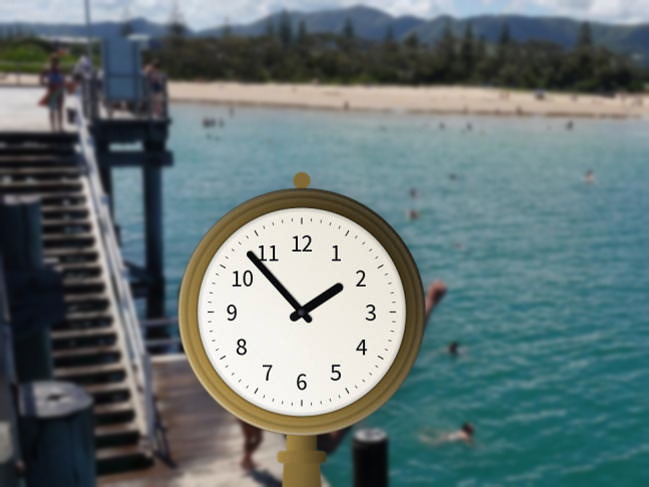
1:53
